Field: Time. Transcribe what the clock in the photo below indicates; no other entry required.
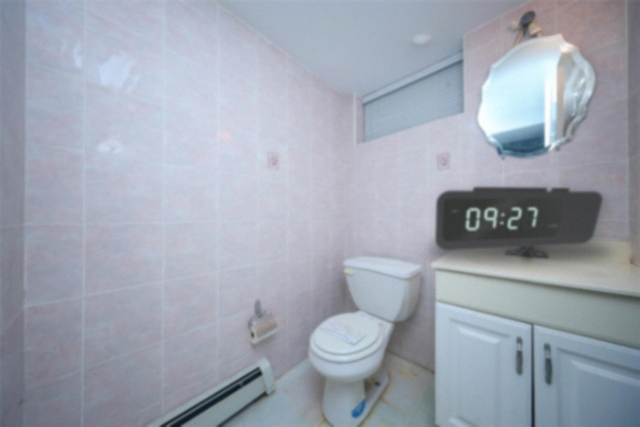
9:27
